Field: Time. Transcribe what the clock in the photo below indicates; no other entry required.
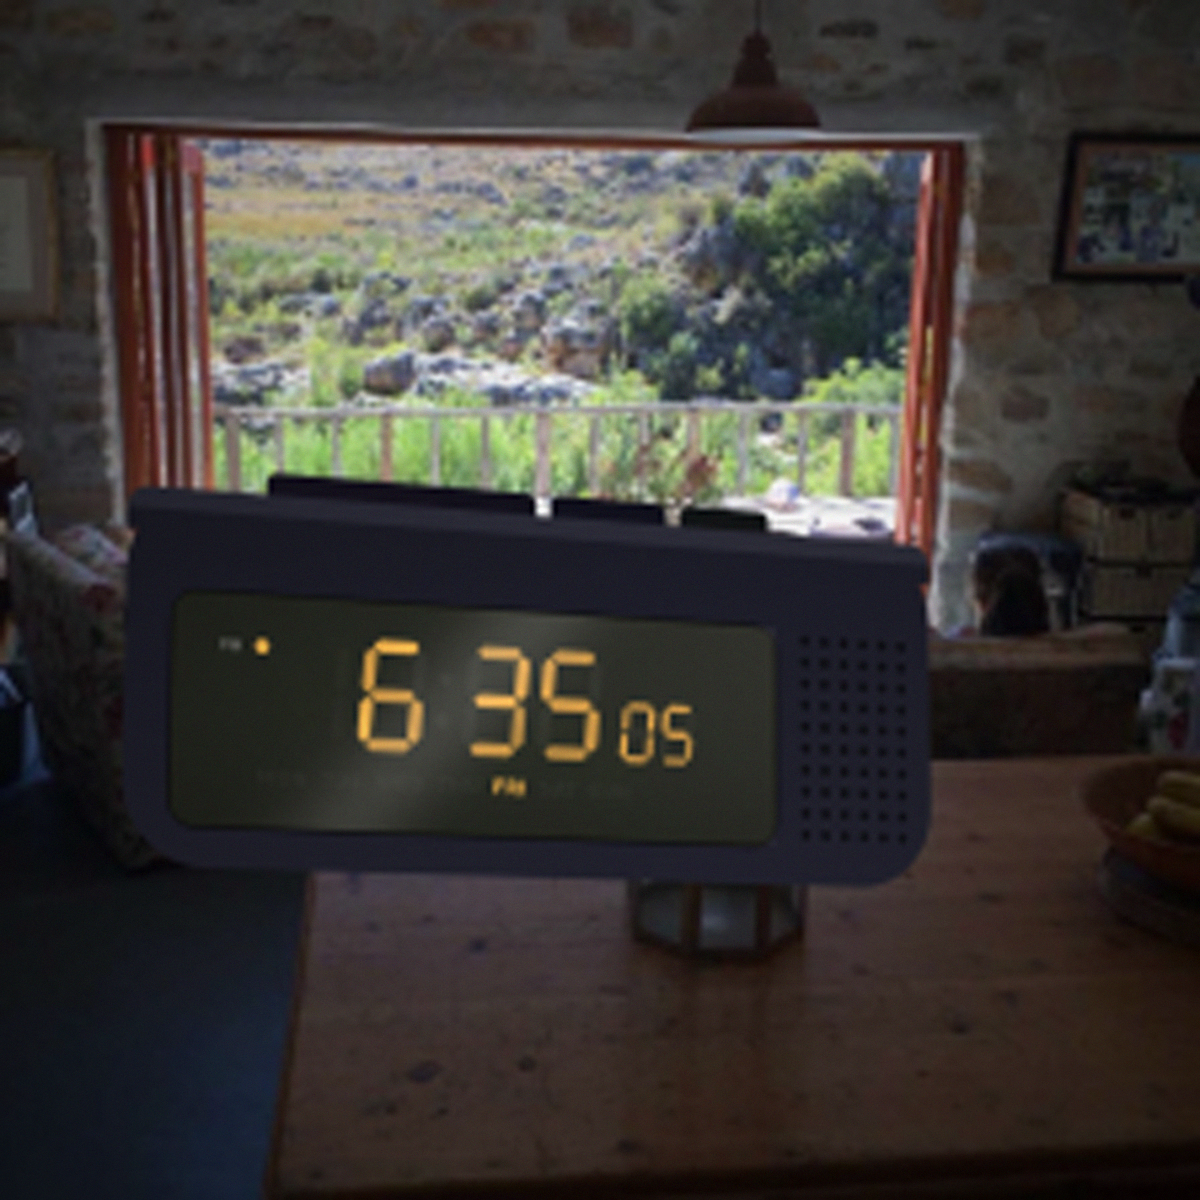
6:35:05
